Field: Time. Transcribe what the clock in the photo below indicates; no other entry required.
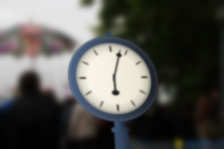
6:03
